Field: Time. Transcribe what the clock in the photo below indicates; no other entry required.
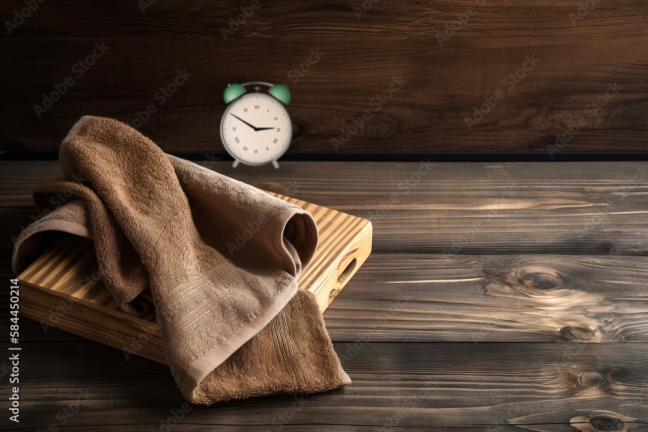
2:50
